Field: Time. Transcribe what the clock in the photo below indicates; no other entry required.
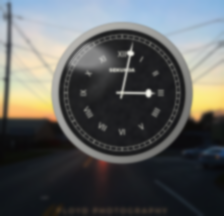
3:02
